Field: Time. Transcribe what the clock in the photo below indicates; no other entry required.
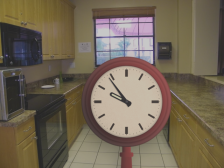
9:54
